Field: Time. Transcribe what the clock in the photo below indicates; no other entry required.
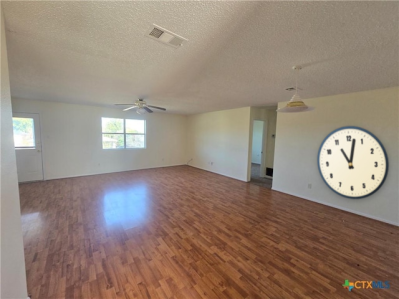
11:02
